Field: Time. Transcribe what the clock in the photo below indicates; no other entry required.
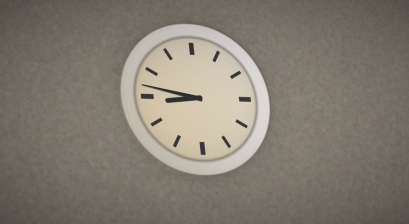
8:47
